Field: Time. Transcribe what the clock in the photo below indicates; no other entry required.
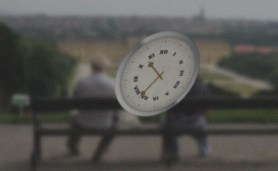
10:37
